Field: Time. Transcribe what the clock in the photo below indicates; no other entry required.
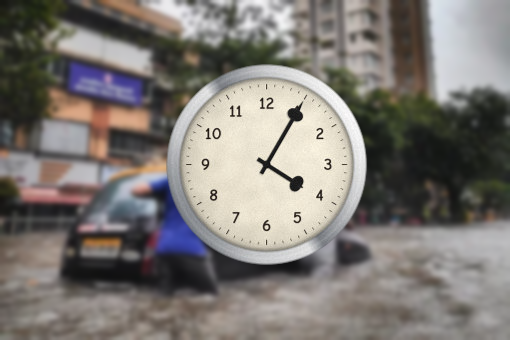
4:05
